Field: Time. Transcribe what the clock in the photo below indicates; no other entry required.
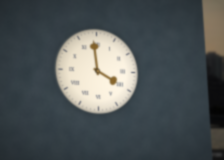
3:59
